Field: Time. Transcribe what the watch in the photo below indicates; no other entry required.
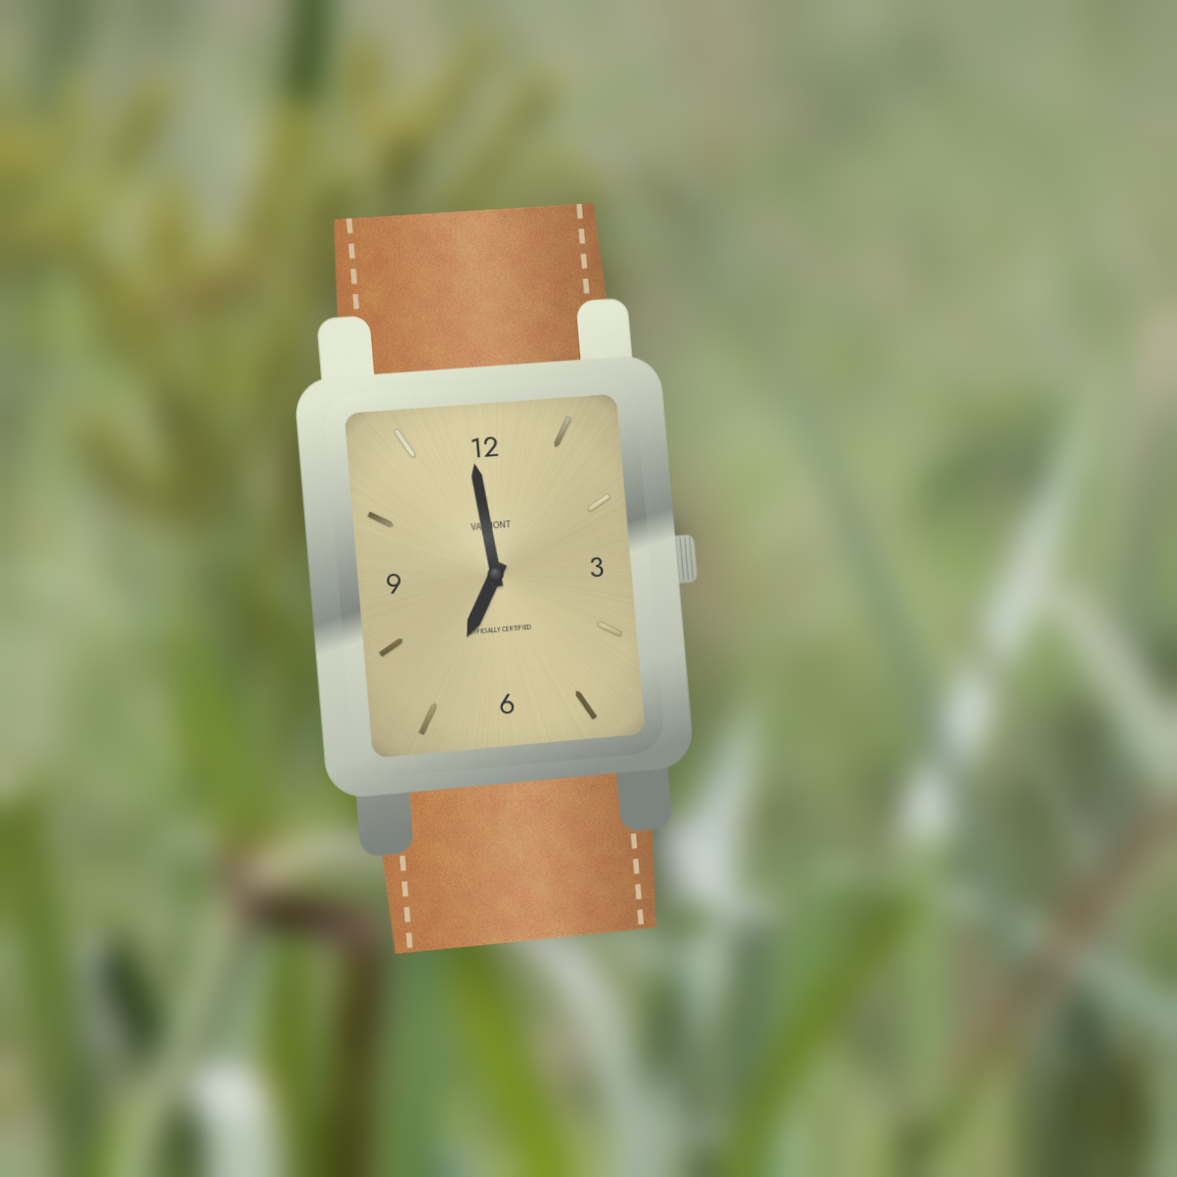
6:59
